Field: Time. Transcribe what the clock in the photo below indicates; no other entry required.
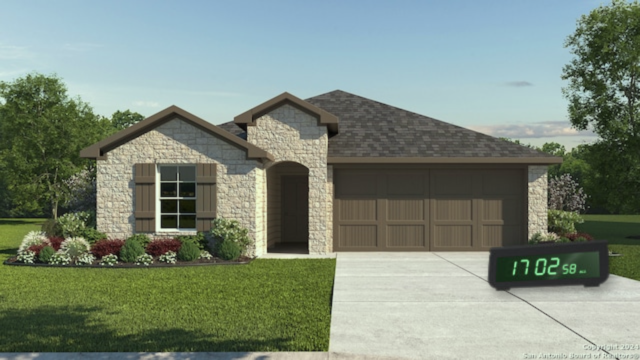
17:02
